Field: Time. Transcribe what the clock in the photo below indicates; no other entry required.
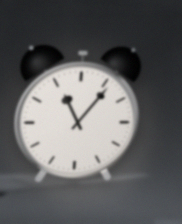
11:06
